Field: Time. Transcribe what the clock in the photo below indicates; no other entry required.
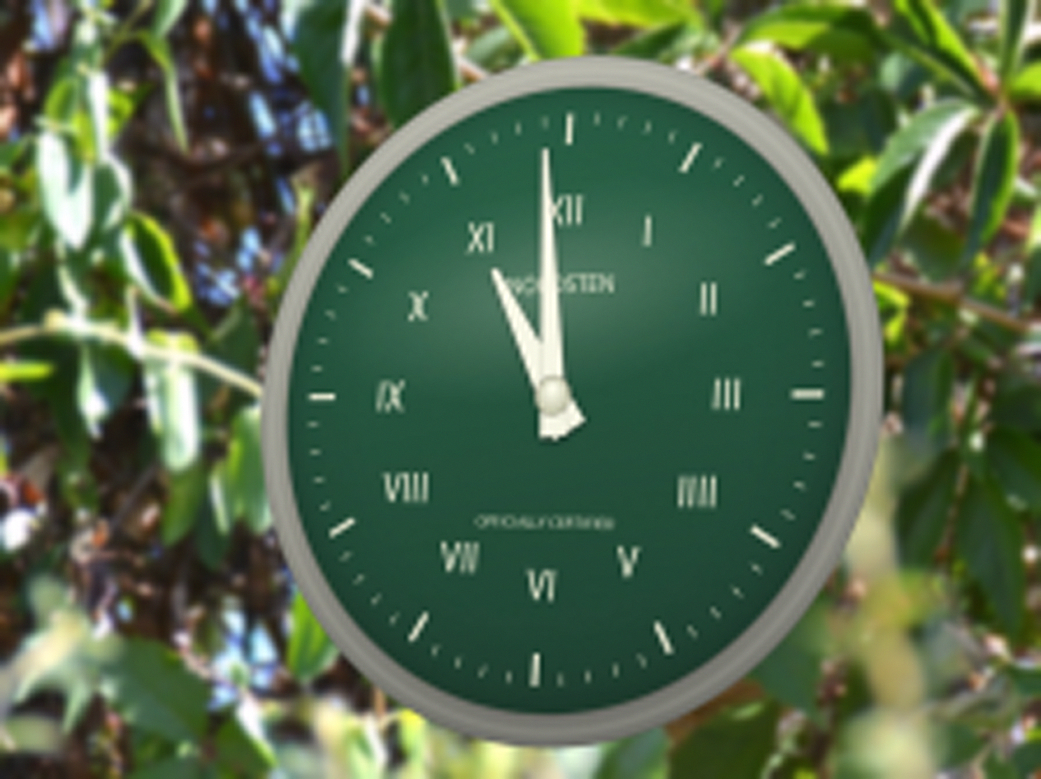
10:59
